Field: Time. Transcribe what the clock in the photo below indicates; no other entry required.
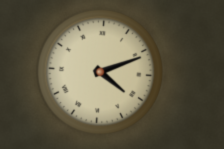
4:11
